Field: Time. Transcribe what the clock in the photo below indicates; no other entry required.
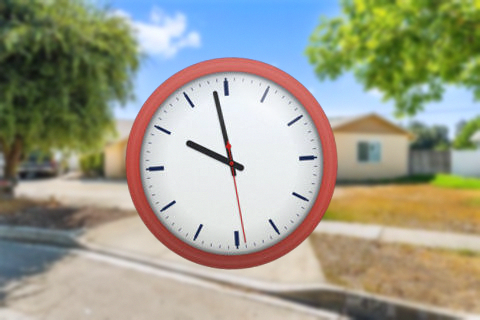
9:58:29
